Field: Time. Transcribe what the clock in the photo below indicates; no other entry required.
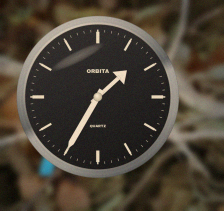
1:35
